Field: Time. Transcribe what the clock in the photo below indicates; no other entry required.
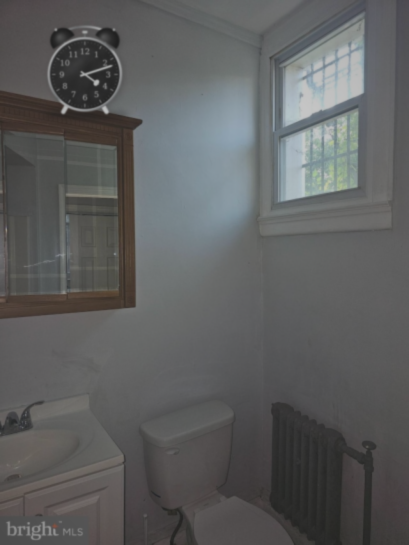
4:12
